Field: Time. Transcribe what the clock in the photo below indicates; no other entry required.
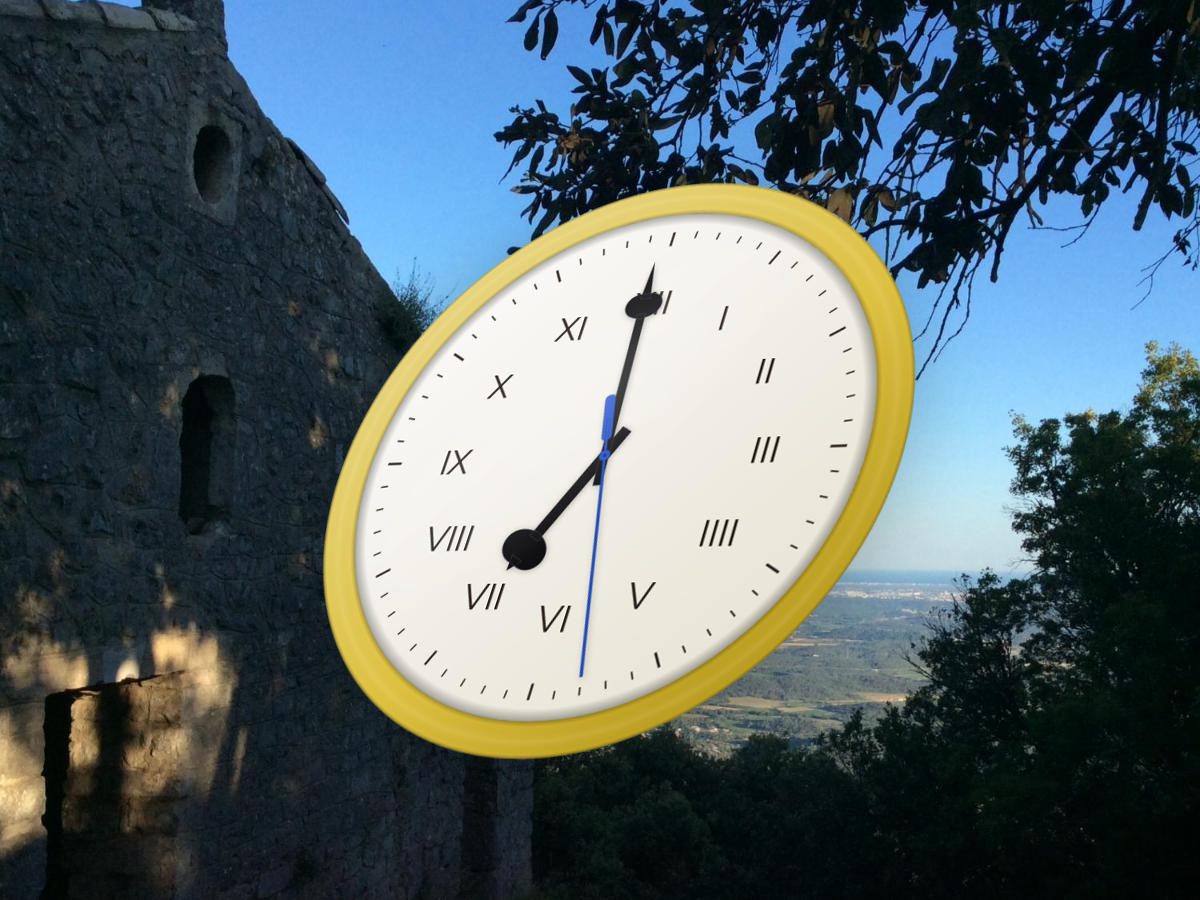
6:59:28
